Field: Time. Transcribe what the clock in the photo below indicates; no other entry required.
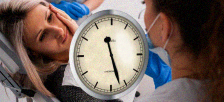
11:27
